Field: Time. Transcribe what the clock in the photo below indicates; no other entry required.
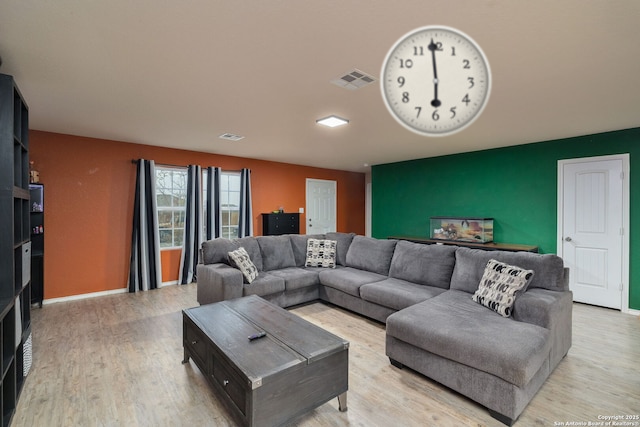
5:59
